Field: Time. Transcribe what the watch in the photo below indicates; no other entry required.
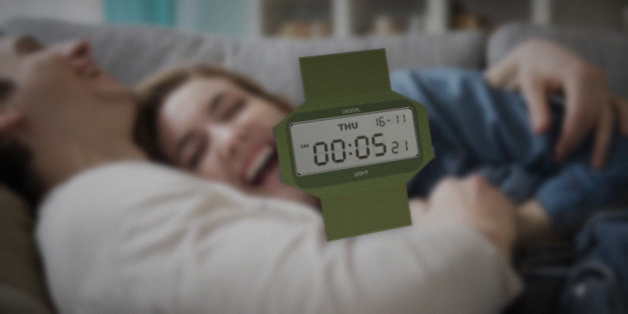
0:05:21
